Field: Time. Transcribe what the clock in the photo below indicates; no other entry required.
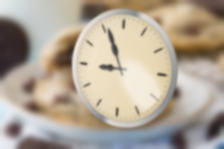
8:56
